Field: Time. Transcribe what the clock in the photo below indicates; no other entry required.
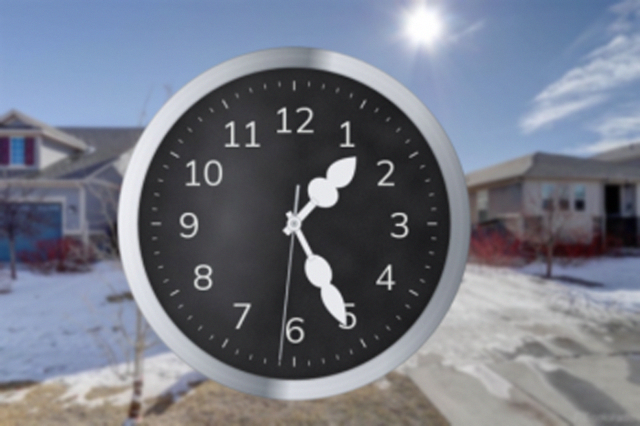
1:25:31
